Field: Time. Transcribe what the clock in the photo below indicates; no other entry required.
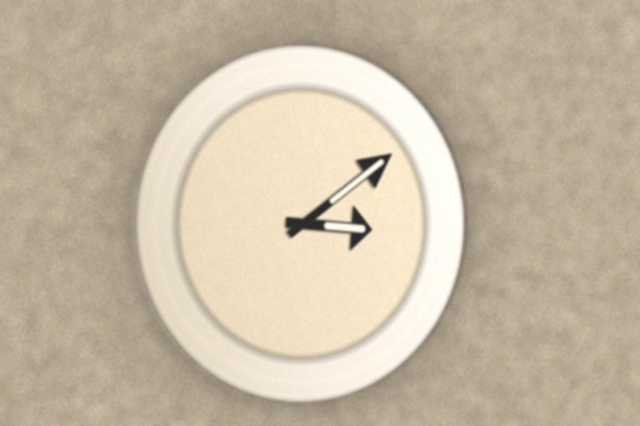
3:09
